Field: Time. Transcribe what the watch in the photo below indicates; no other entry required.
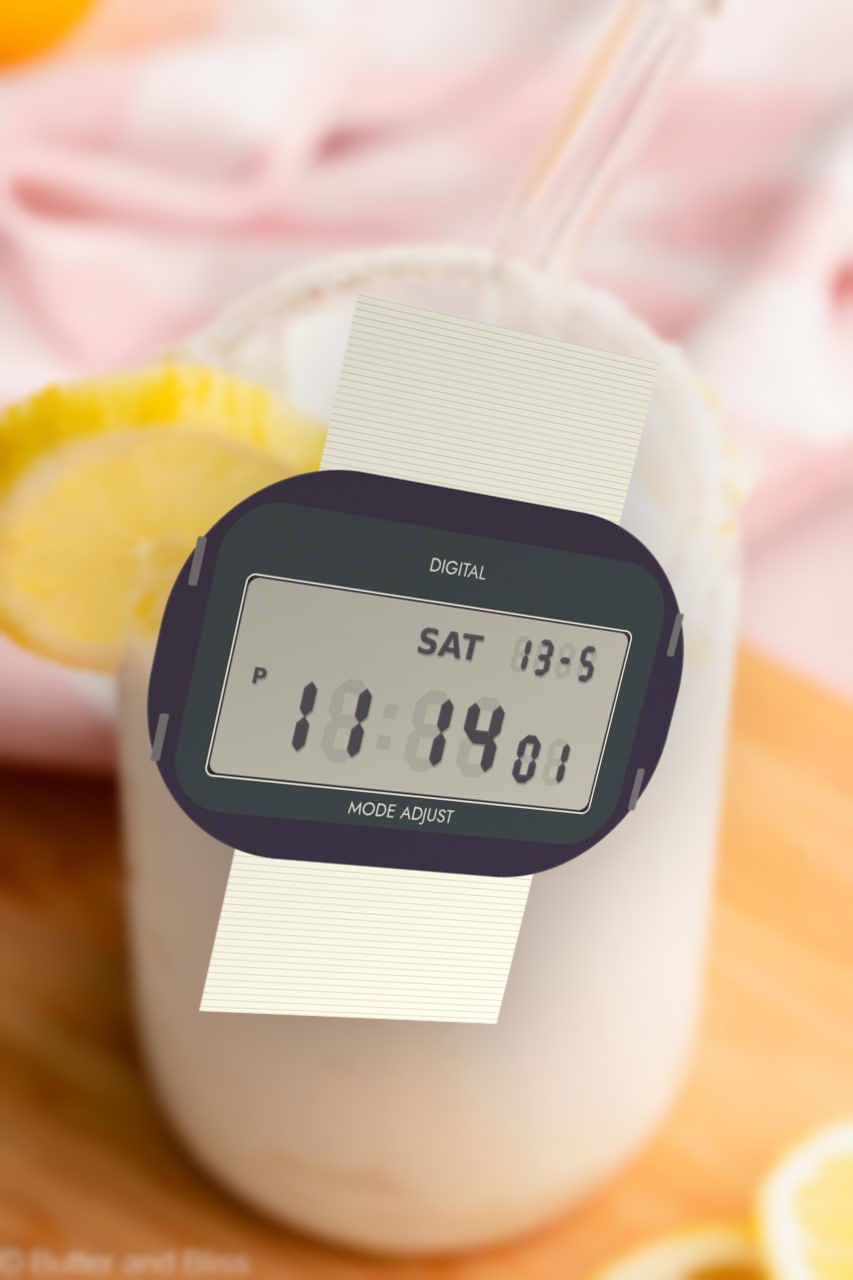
11:14:01
